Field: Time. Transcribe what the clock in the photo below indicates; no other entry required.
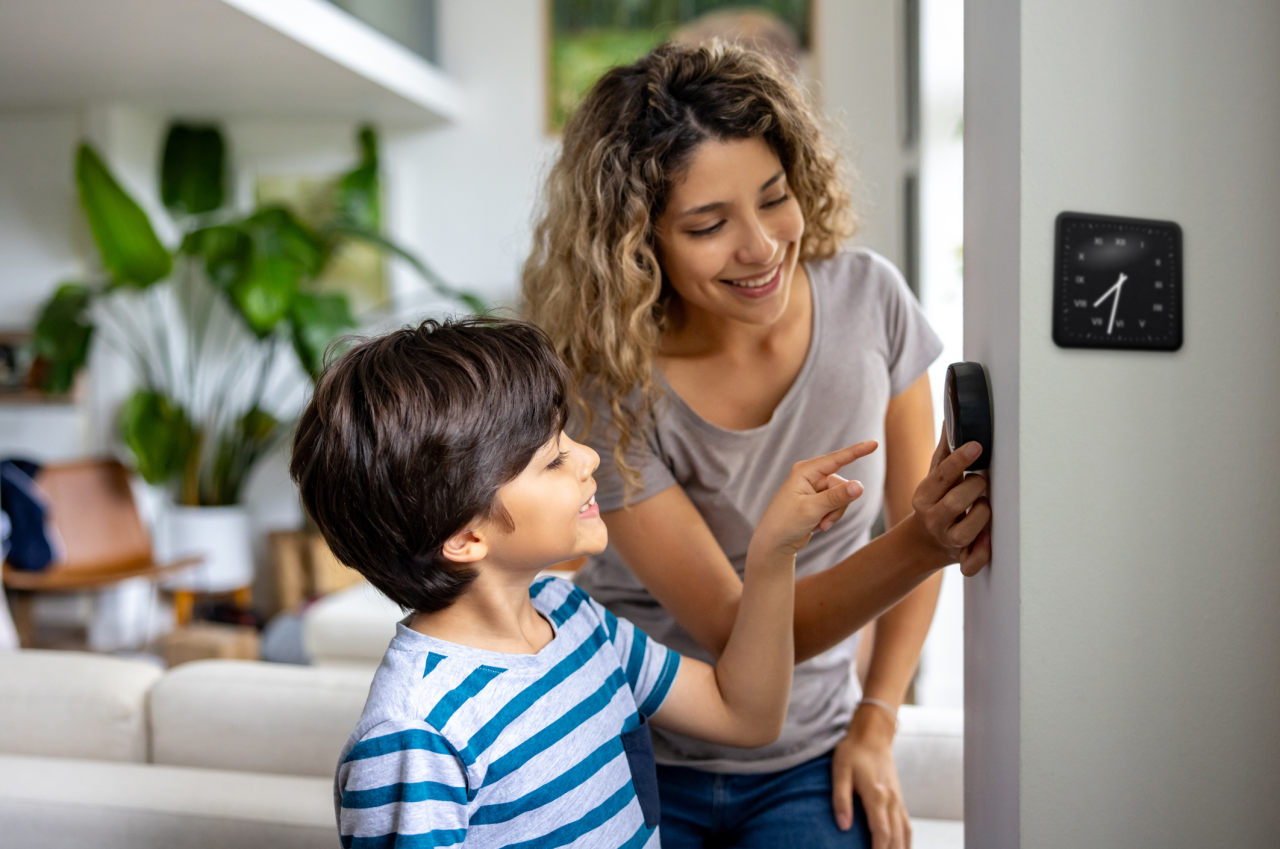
7:32
